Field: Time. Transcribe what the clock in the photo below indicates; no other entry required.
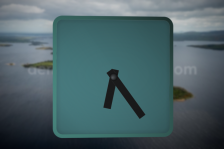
6:24
